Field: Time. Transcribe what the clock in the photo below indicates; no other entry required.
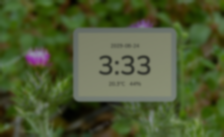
3:33
